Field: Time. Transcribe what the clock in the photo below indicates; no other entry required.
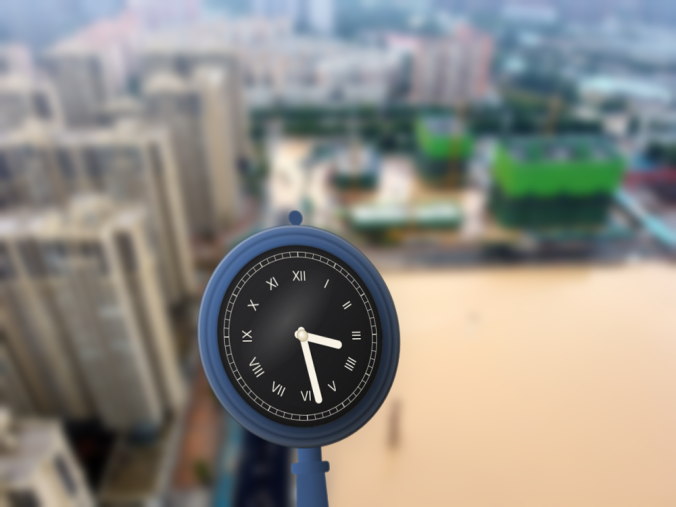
3:28
